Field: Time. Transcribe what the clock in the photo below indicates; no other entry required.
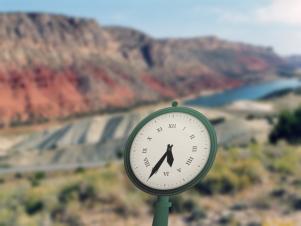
5:35
